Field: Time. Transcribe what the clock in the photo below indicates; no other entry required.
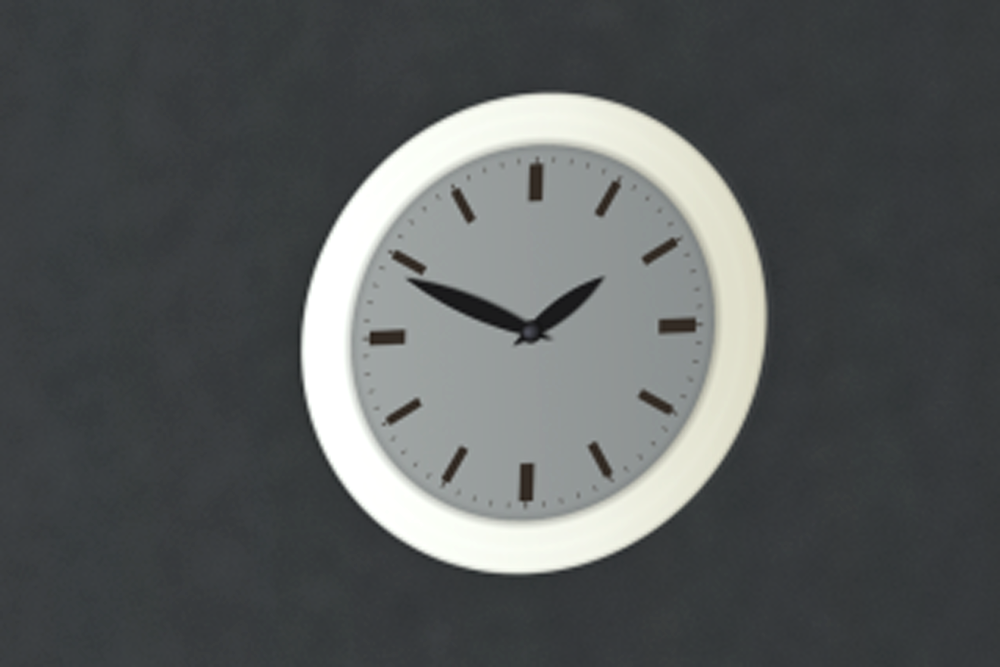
1:49
